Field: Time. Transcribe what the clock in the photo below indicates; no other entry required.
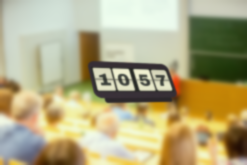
10:57
